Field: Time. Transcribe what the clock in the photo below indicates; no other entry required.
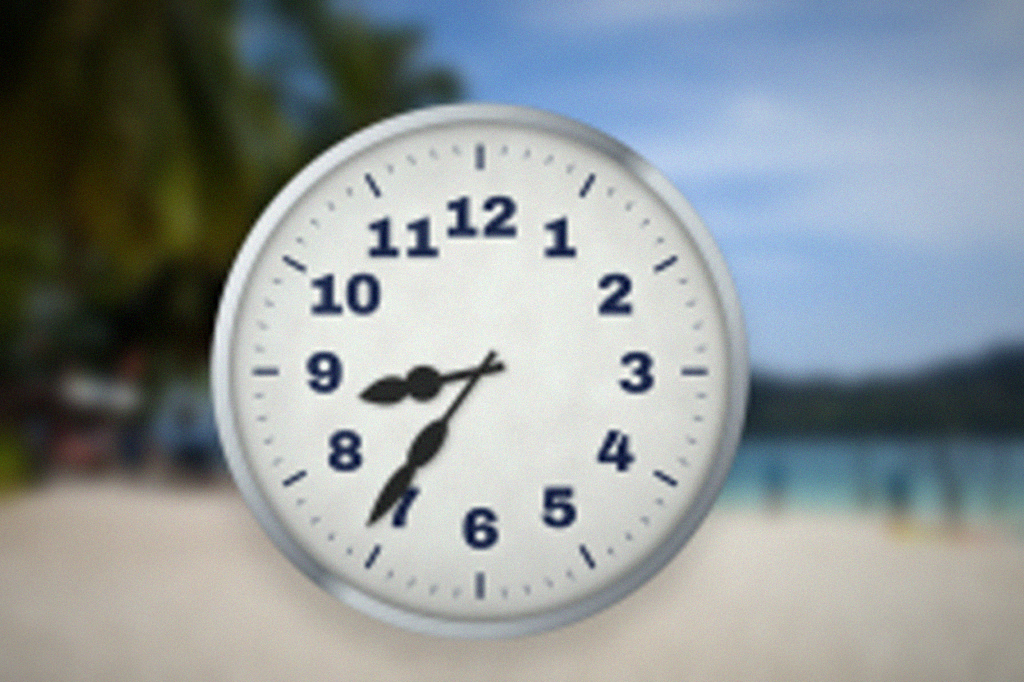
8:36
